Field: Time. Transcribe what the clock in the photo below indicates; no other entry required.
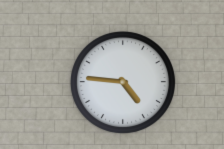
4:46
